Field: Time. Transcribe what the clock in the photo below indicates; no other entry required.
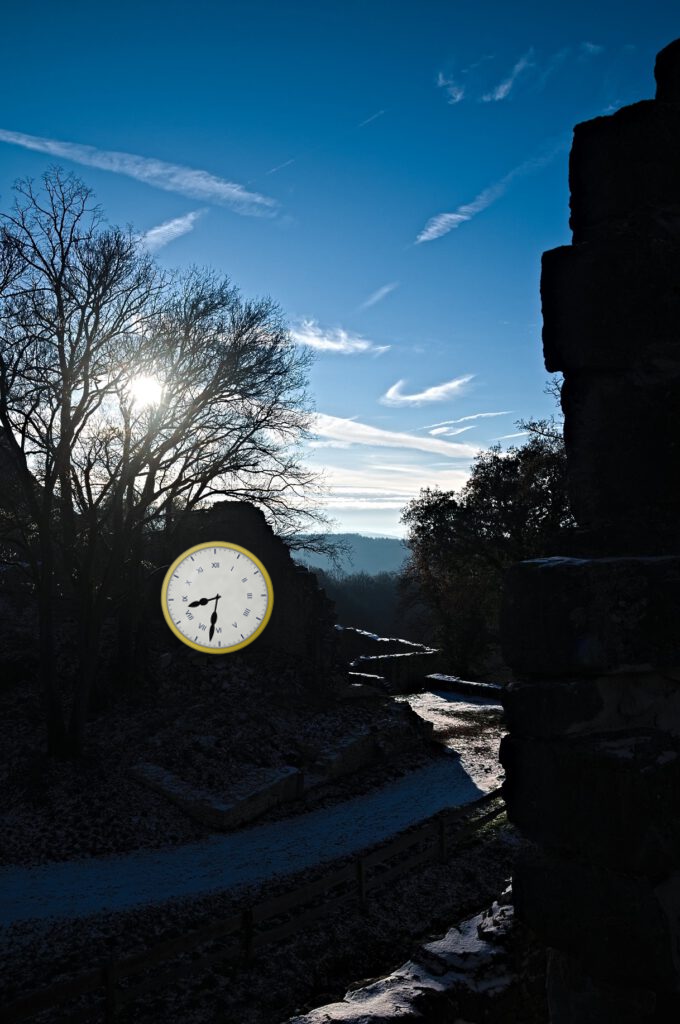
8:32
